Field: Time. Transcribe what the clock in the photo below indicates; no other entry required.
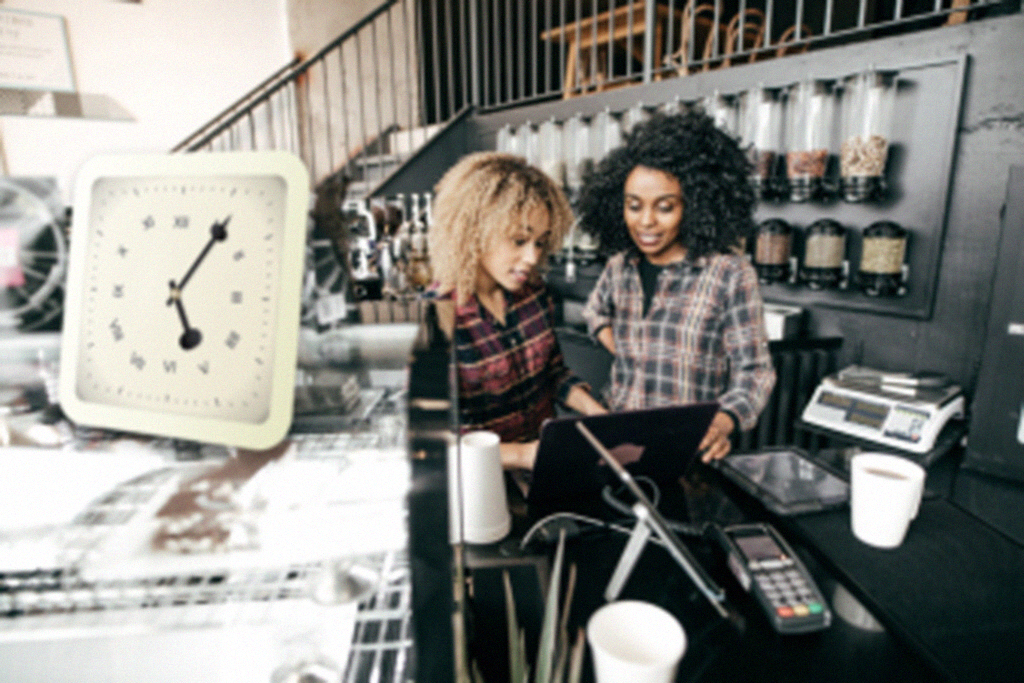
5:06
